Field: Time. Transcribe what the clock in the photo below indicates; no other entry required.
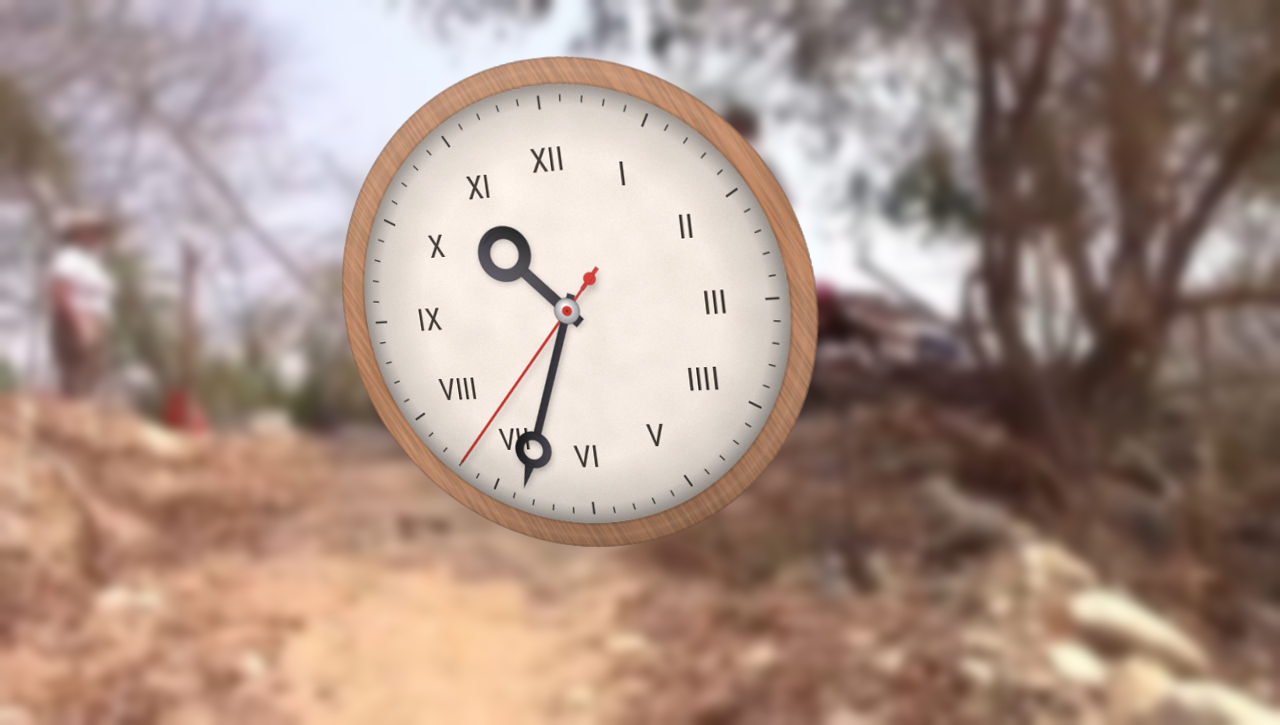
10:33:37
